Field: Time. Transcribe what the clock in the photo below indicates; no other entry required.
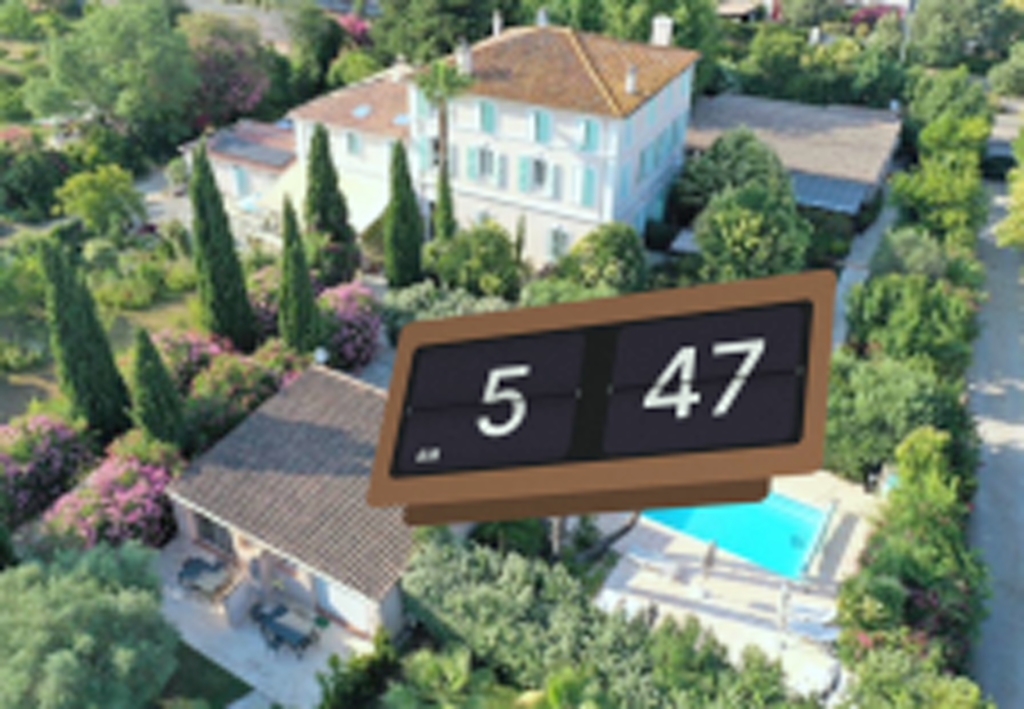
5:47
